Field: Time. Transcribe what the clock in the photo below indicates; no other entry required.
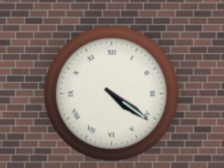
4:21
